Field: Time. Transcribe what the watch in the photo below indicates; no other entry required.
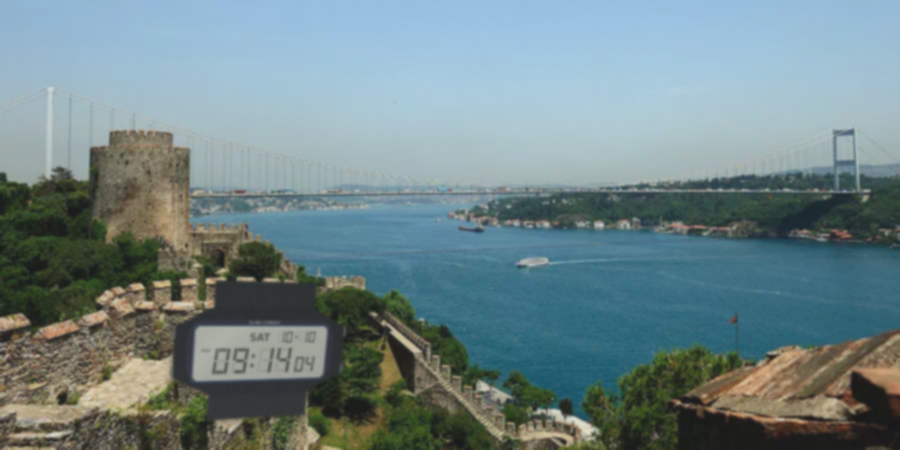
9:14:04
